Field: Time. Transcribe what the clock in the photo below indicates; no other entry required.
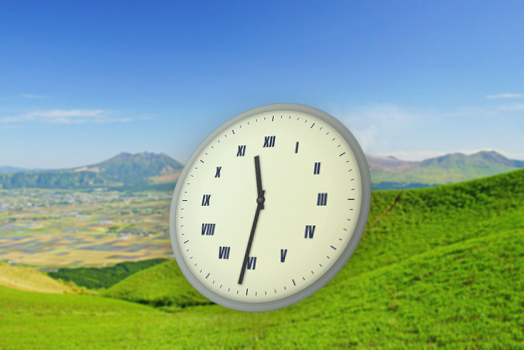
11:31
